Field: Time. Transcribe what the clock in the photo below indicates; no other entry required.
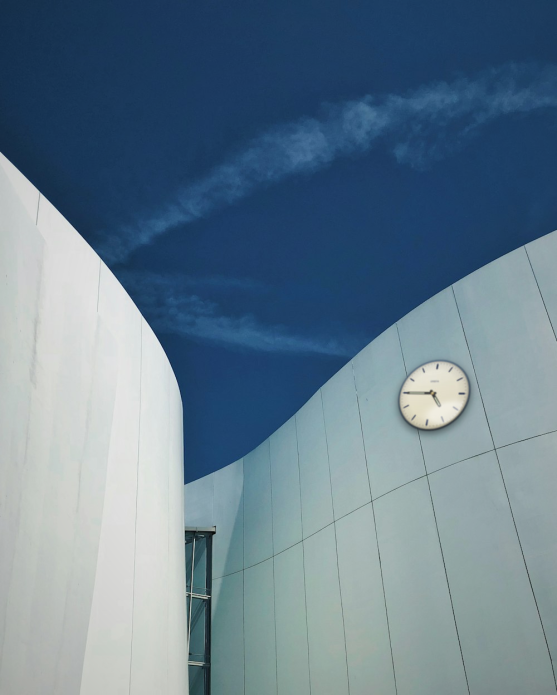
4:45
